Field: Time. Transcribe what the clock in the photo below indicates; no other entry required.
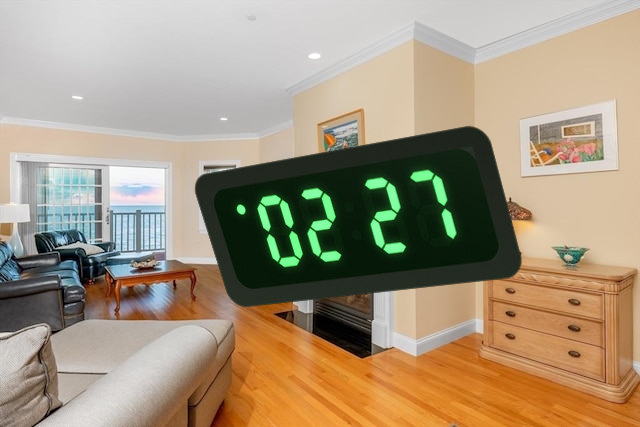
2:27
